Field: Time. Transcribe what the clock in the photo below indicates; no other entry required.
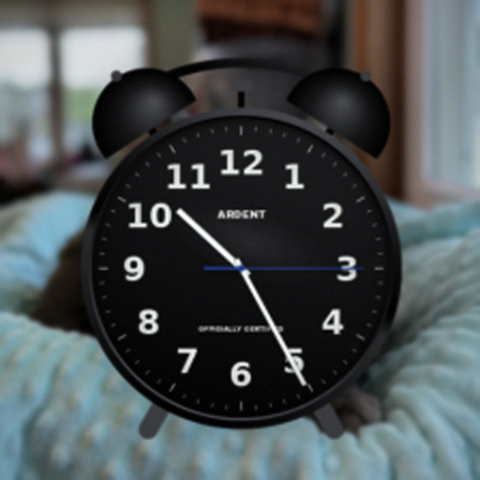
10:25:15
